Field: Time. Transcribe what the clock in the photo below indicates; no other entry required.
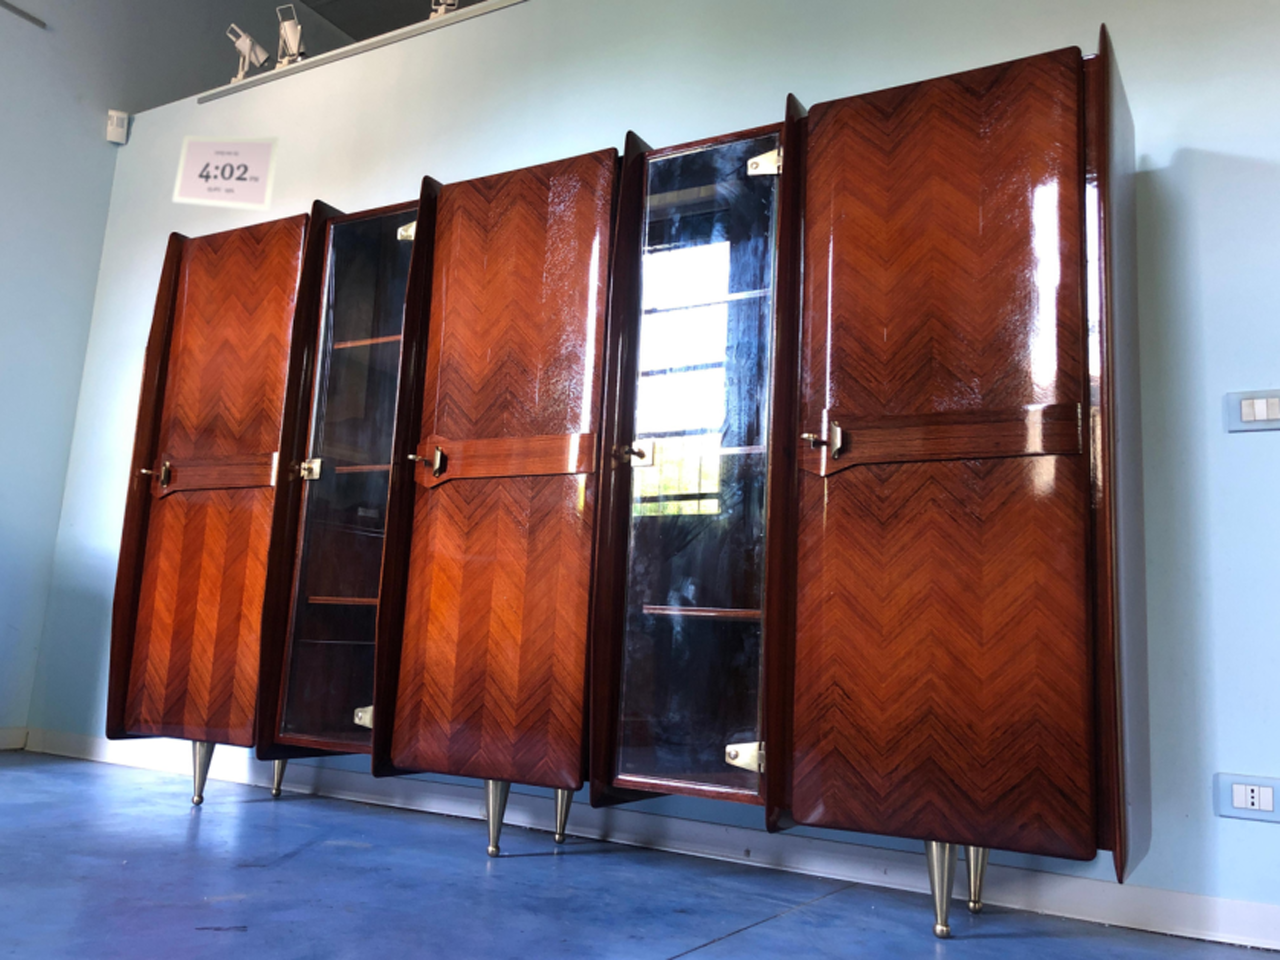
4:02
